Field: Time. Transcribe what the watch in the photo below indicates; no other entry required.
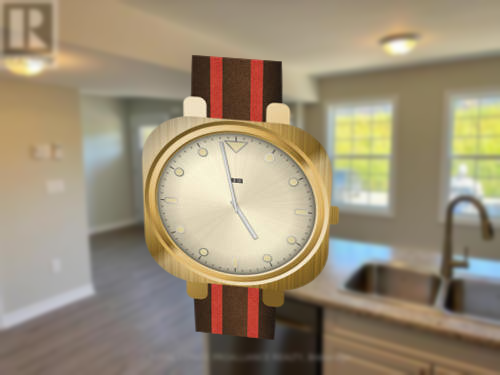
4:58
